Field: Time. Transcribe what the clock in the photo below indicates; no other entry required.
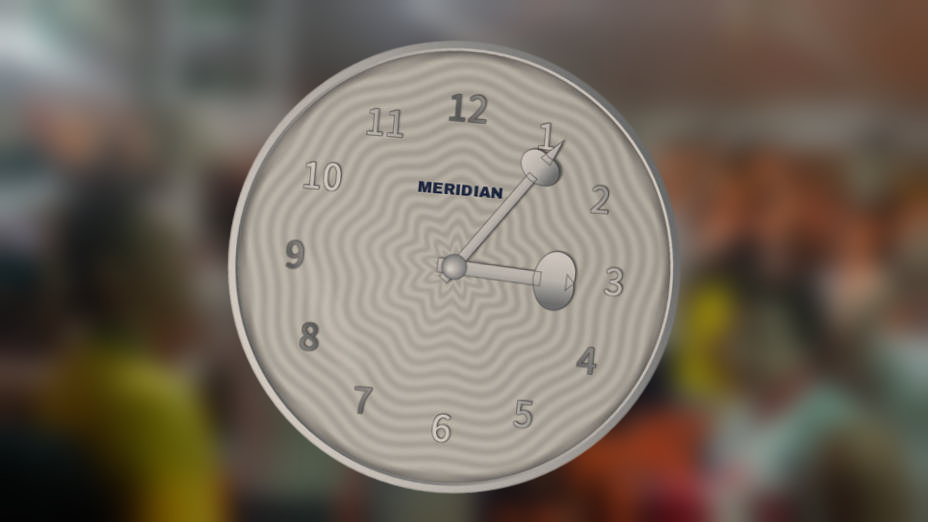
3:06
